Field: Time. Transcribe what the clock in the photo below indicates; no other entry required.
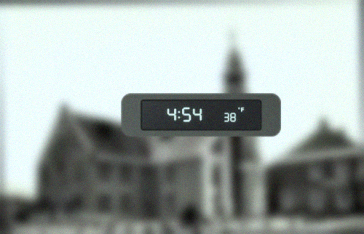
4:54
